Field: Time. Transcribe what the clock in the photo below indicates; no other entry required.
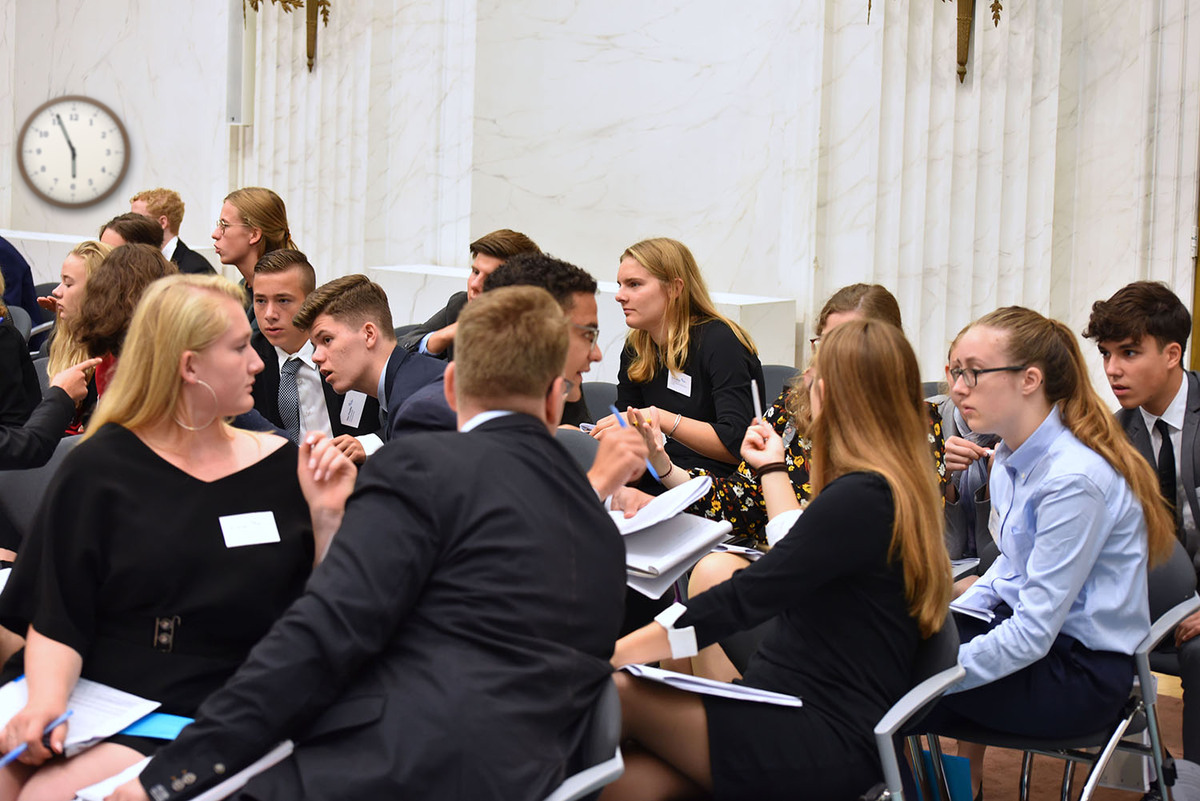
5:56
